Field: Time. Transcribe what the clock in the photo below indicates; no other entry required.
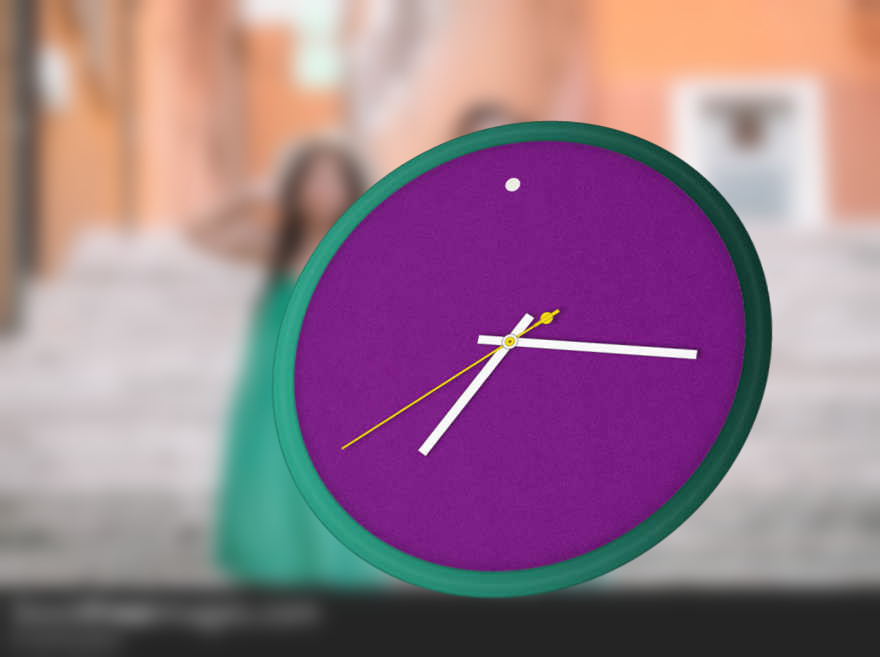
7:16:40
